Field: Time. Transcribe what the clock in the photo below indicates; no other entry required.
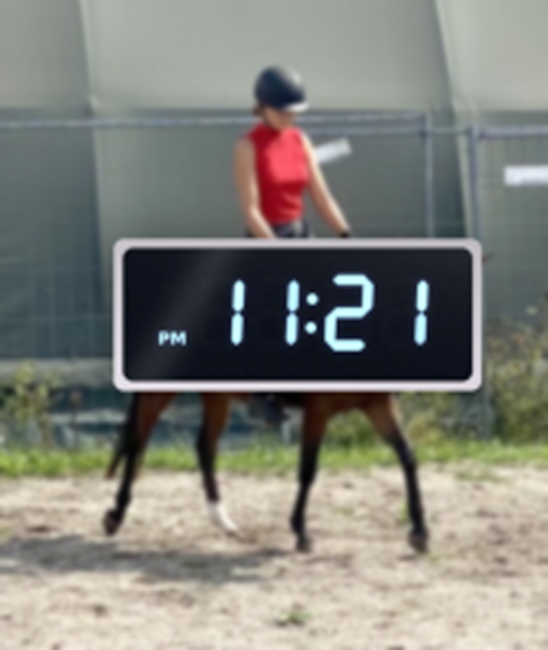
11:21
